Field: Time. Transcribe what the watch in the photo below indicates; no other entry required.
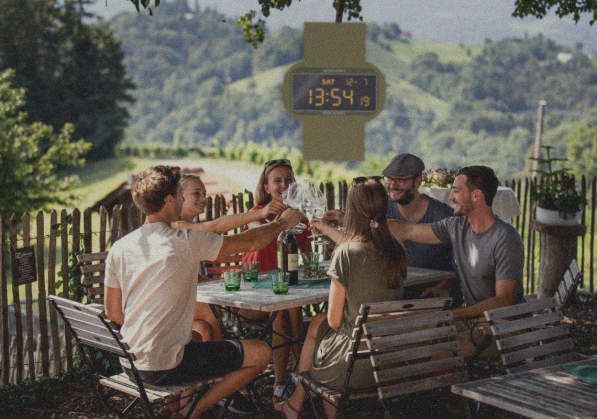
13:54
